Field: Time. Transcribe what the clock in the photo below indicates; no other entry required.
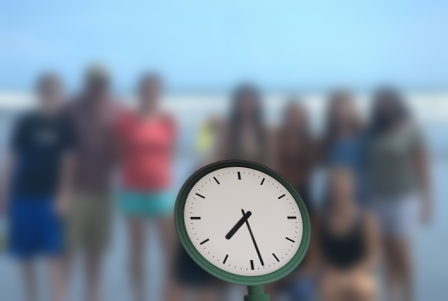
7:28
